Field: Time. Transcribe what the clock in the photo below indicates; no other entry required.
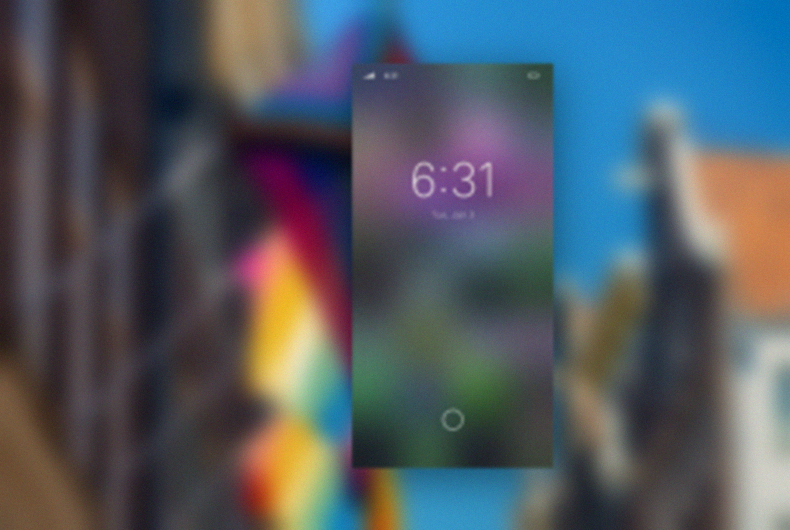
6:31
